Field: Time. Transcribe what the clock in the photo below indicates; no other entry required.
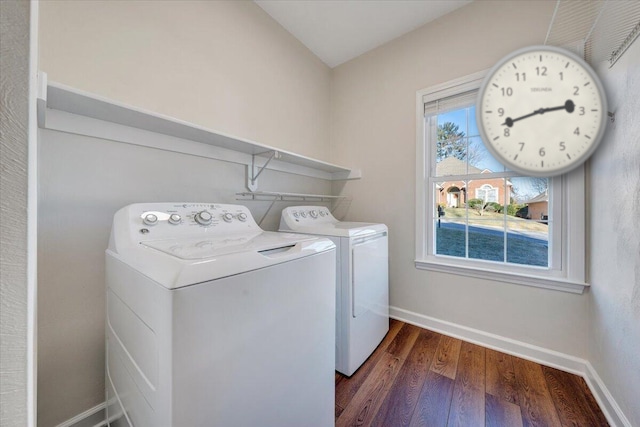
2:42
